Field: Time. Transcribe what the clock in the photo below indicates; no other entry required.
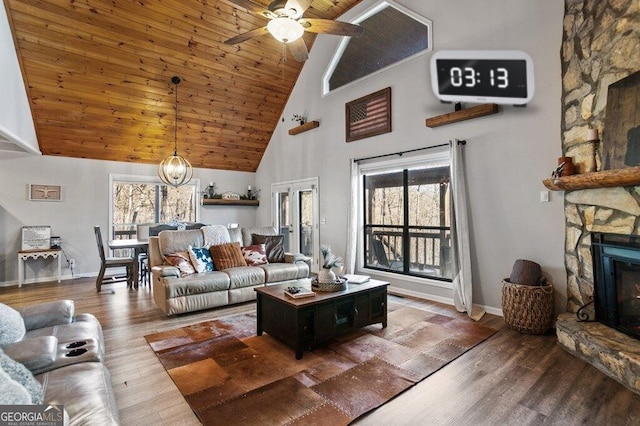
3:13
